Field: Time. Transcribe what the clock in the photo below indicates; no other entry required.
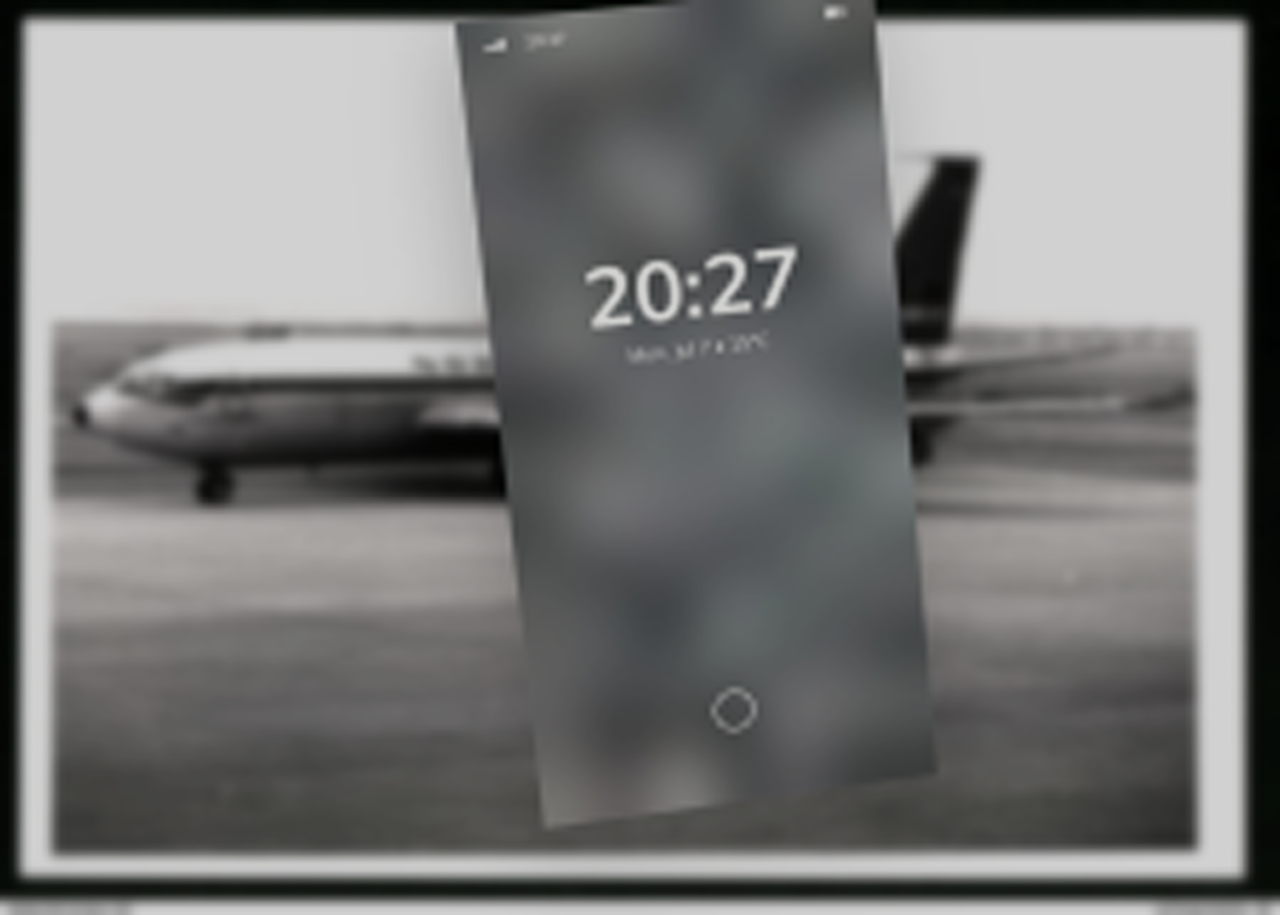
20:27
